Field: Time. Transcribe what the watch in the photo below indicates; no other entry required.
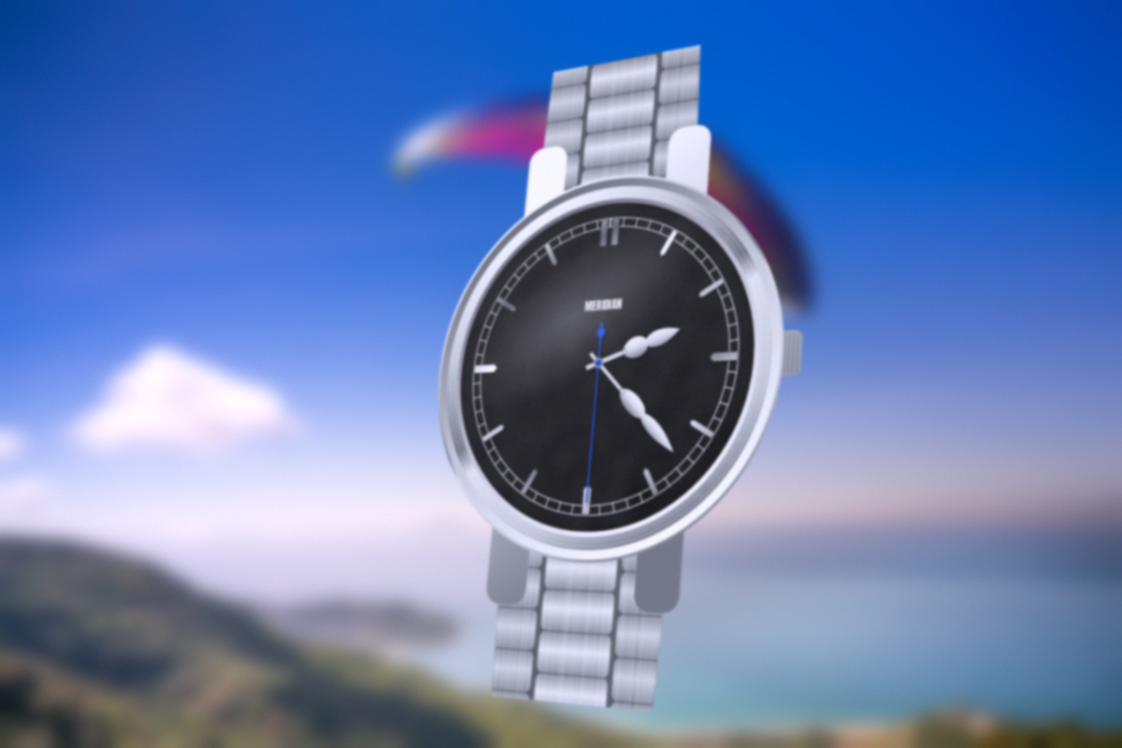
2:22:30
